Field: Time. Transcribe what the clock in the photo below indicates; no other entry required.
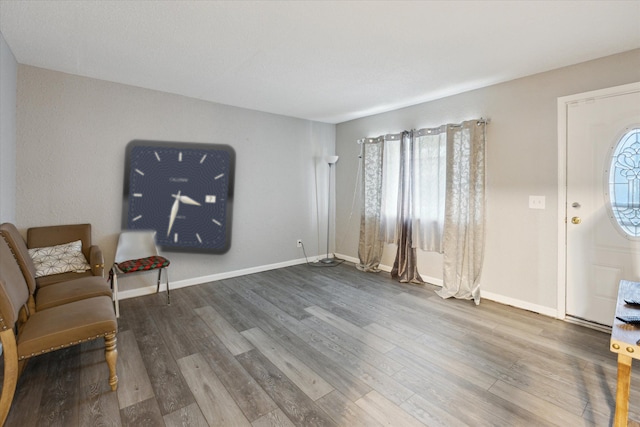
3:32
